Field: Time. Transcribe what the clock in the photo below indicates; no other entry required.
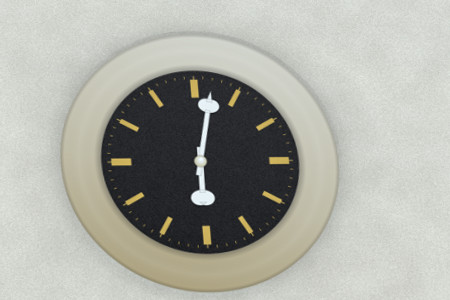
6:02
